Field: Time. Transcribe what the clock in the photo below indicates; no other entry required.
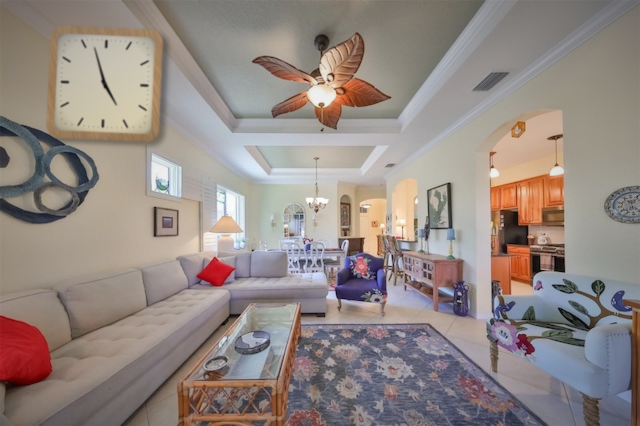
4:57
